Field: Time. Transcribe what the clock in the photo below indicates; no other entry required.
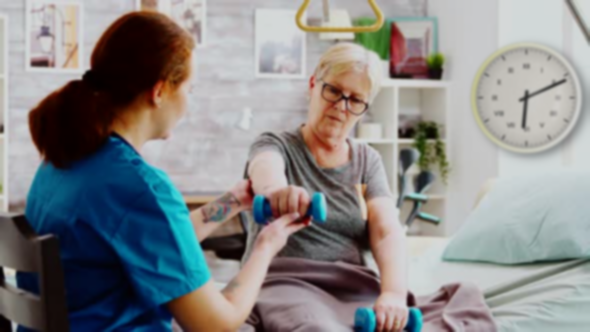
6:11
